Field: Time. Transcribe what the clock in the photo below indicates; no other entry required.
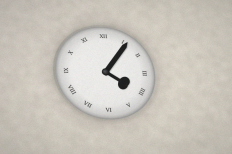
4:06
